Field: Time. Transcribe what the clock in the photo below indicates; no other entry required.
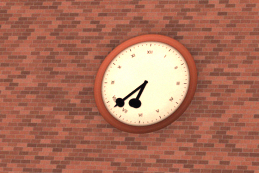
6:38
